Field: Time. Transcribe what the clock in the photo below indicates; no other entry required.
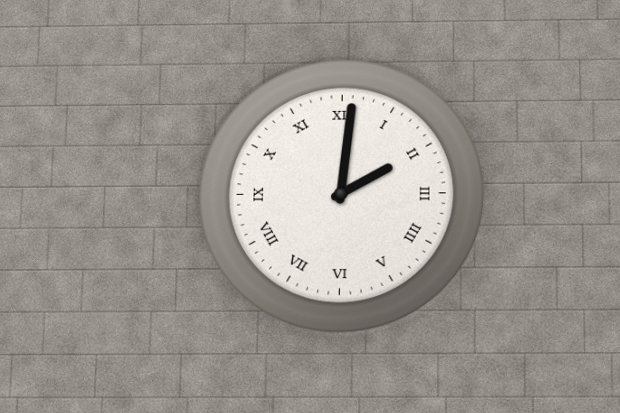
2:01
